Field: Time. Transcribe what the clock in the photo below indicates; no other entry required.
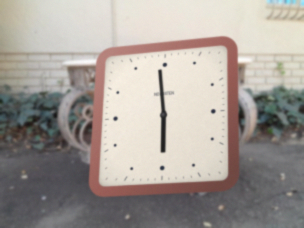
5:59
